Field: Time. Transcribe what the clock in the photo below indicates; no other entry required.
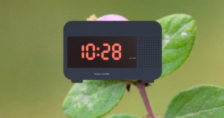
10:28
